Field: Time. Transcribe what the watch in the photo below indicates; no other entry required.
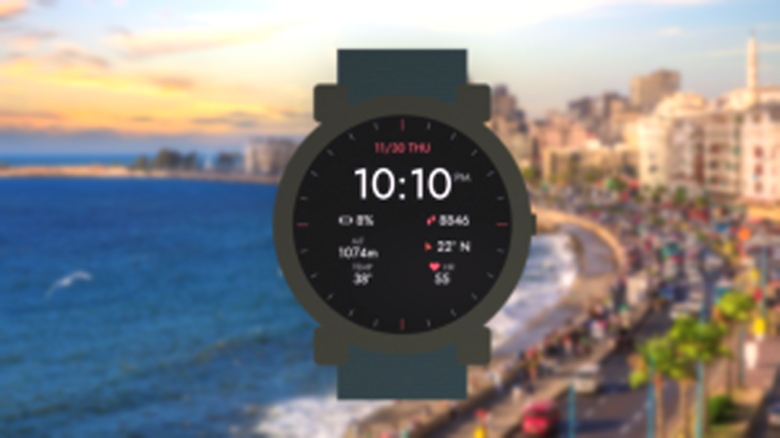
10:10
